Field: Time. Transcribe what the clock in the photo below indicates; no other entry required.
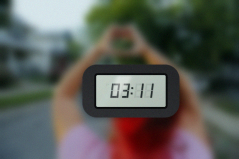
3:11
